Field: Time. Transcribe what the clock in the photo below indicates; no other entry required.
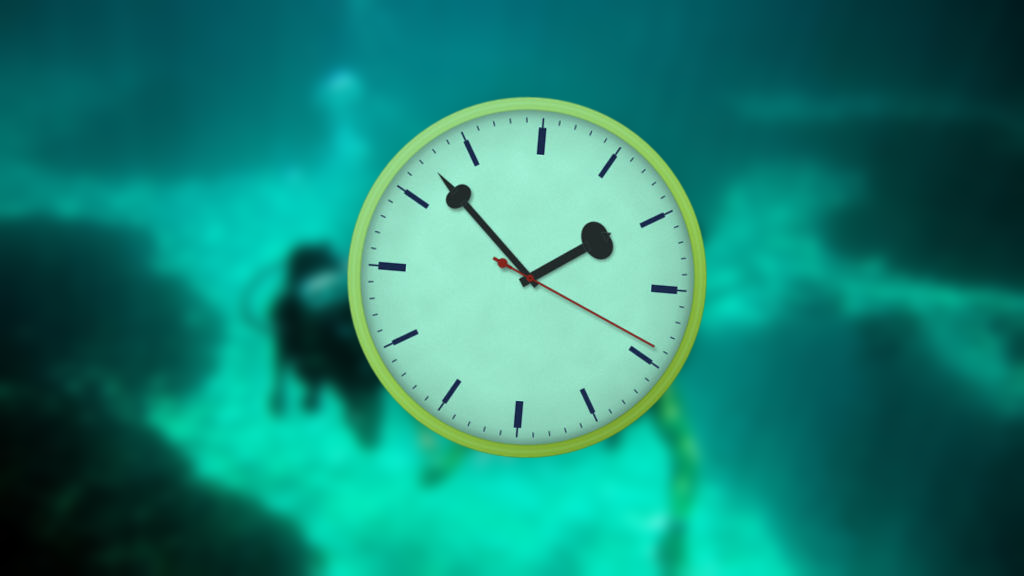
1:52:19
